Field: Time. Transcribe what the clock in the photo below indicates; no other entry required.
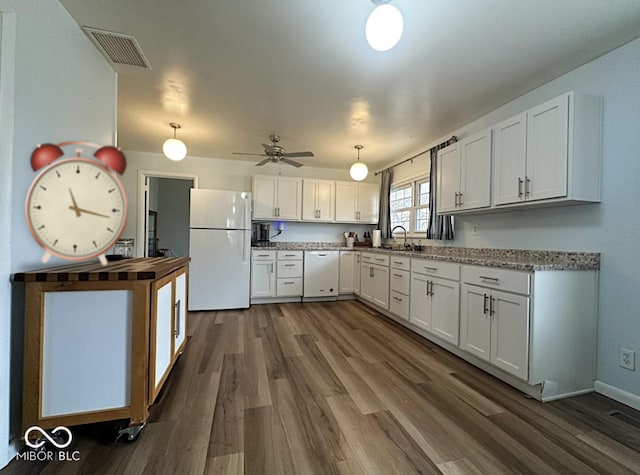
11:17
